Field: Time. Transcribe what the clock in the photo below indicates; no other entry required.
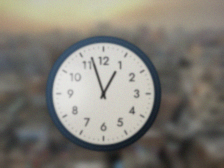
12:57
